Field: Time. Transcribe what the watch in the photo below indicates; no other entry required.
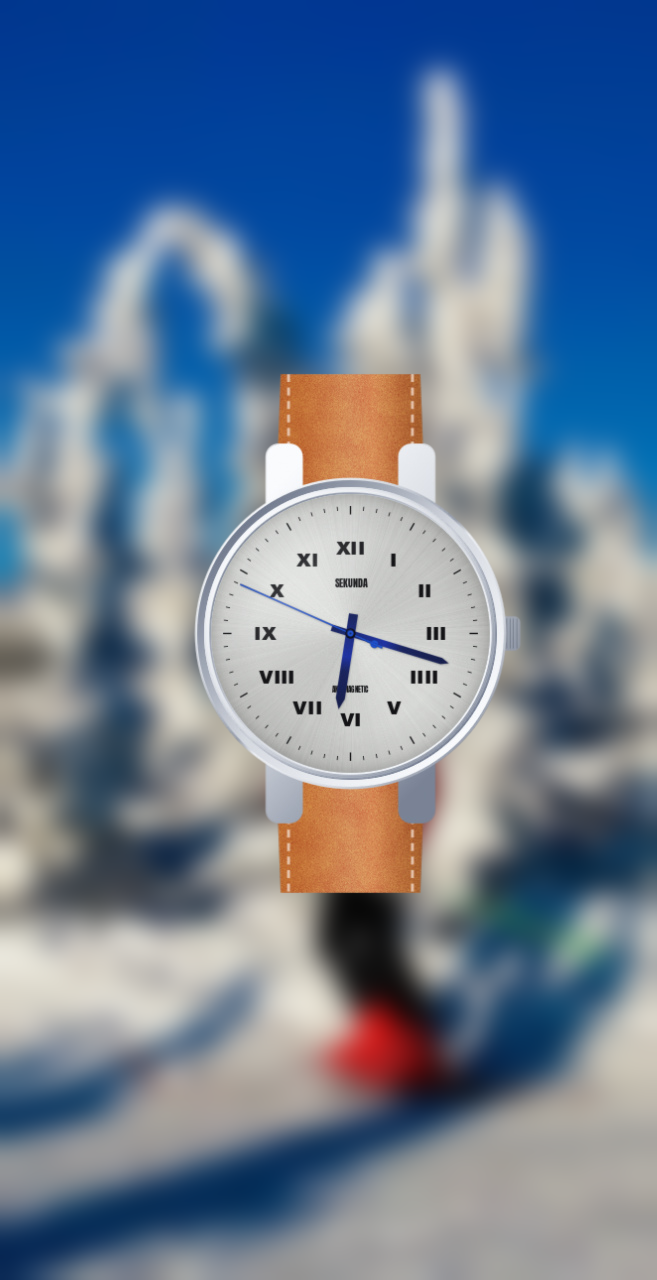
6:17:49
